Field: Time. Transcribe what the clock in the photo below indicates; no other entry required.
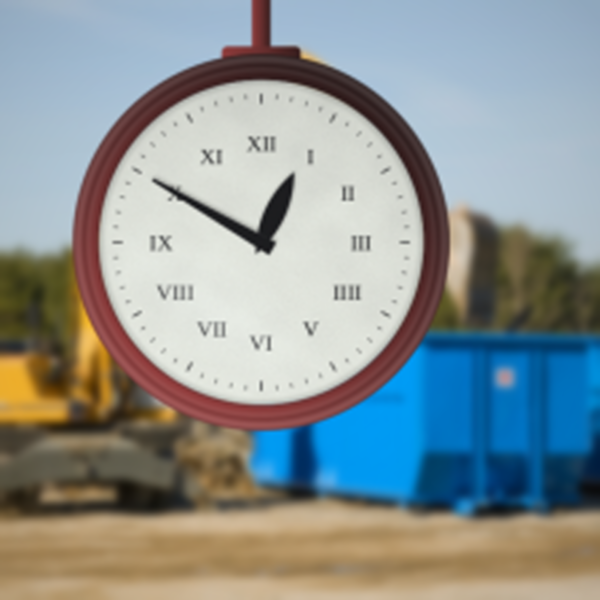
12:50
